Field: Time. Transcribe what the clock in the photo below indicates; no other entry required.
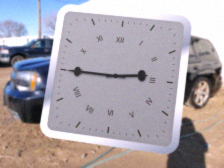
2:45
